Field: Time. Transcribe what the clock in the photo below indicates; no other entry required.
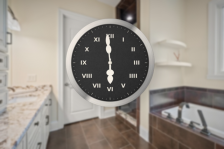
5:59
